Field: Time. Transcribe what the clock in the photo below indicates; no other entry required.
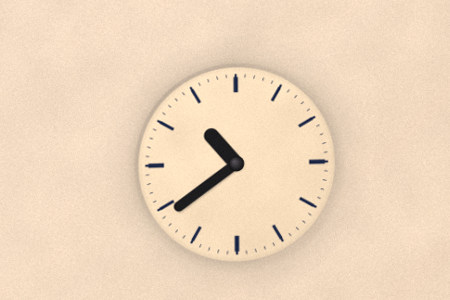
10:39
